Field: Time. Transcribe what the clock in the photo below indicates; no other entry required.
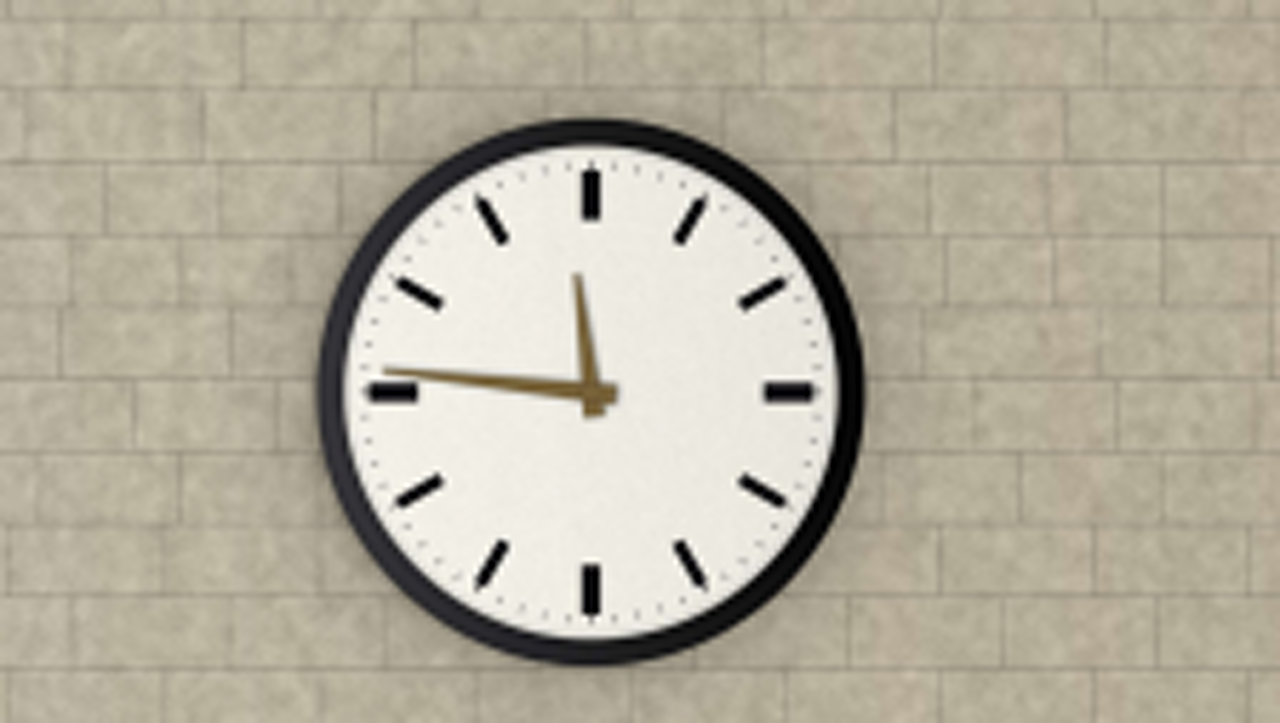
11:46
